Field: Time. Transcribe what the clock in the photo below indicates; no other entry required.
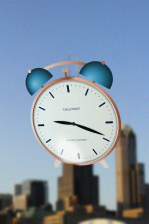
9:19
